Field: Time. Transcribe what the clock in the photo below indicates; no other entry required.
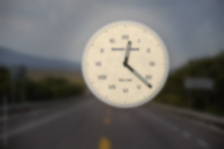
12:22
